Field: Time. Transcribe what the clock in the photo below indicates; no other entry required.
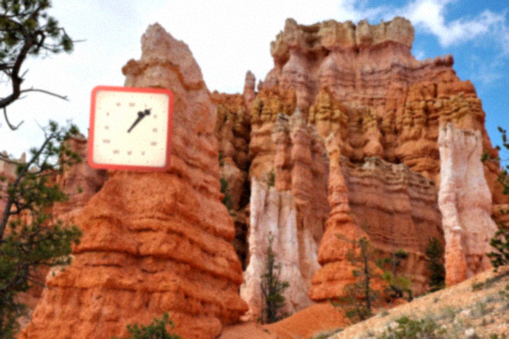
1:07
